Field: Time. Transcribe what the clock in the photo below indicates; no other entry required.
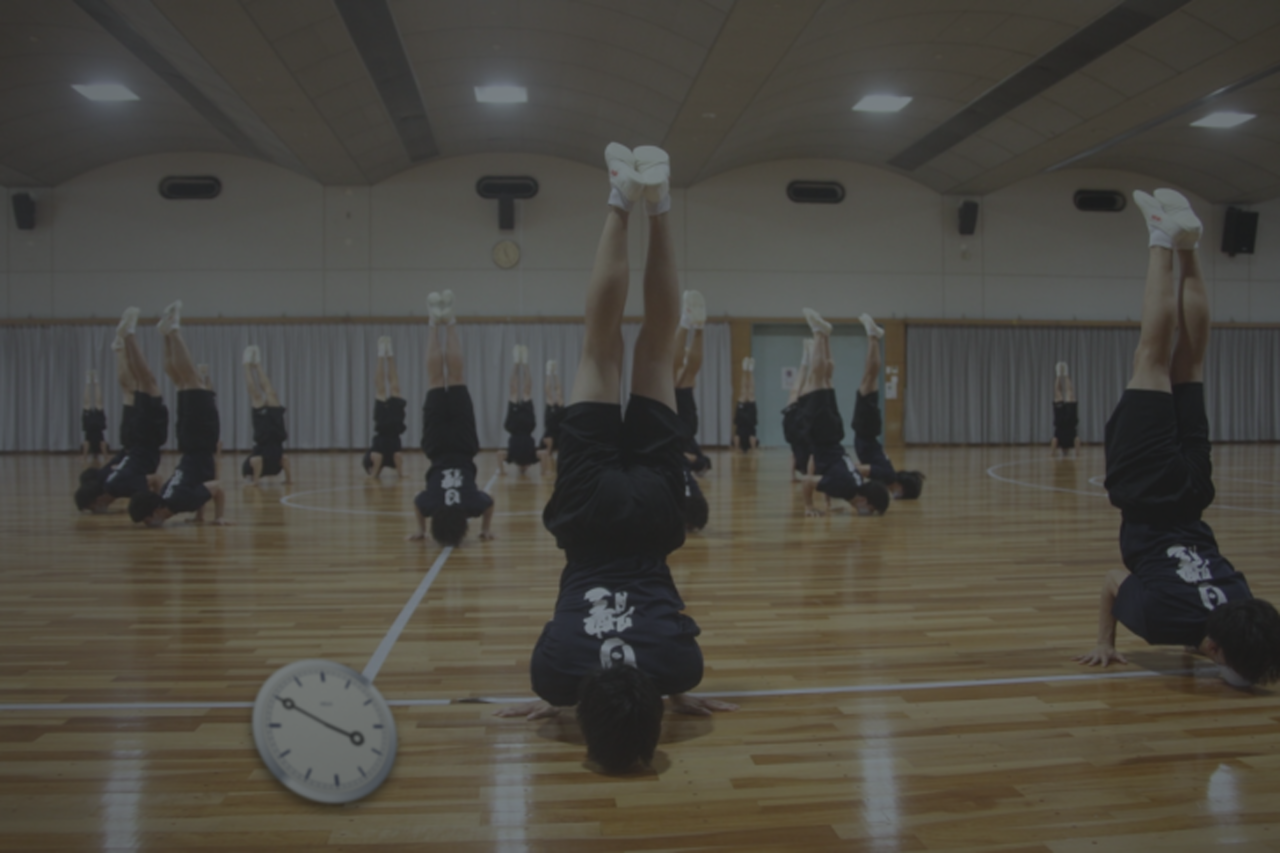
3:50
